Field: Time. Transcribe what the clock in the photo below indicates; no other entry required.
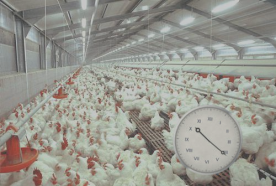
10:21
